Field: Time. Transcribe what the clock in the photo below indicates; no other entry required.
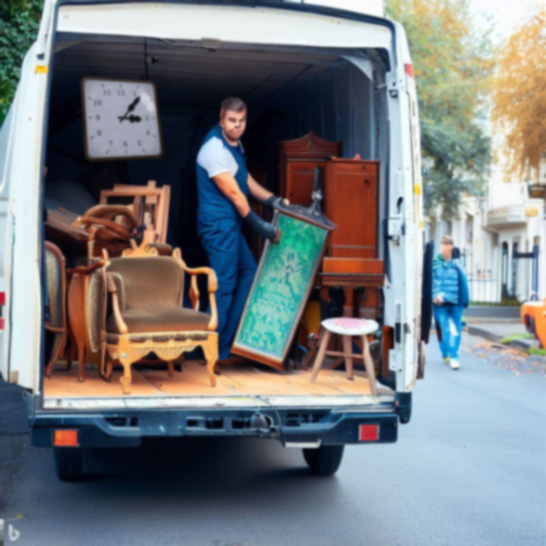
3:07
